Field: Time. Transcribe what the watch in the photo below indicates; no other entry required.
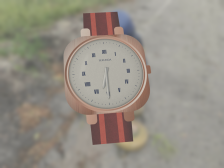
6:30
